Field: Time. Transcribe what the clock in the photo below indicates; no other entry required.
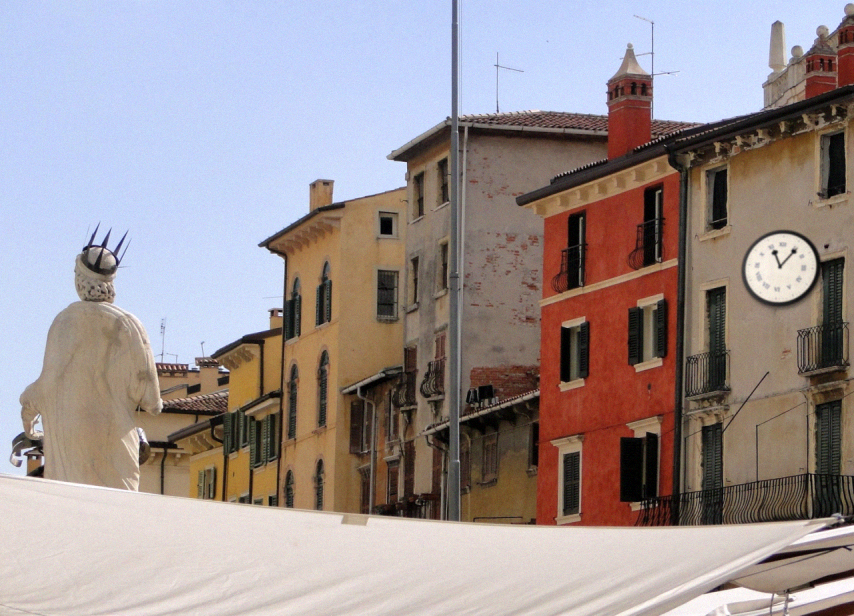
11:06
